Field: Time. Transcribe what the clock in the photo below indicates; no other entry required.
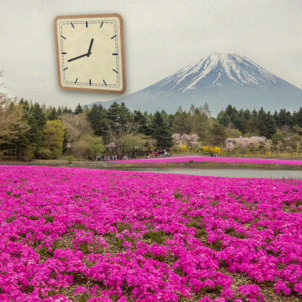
12:42
